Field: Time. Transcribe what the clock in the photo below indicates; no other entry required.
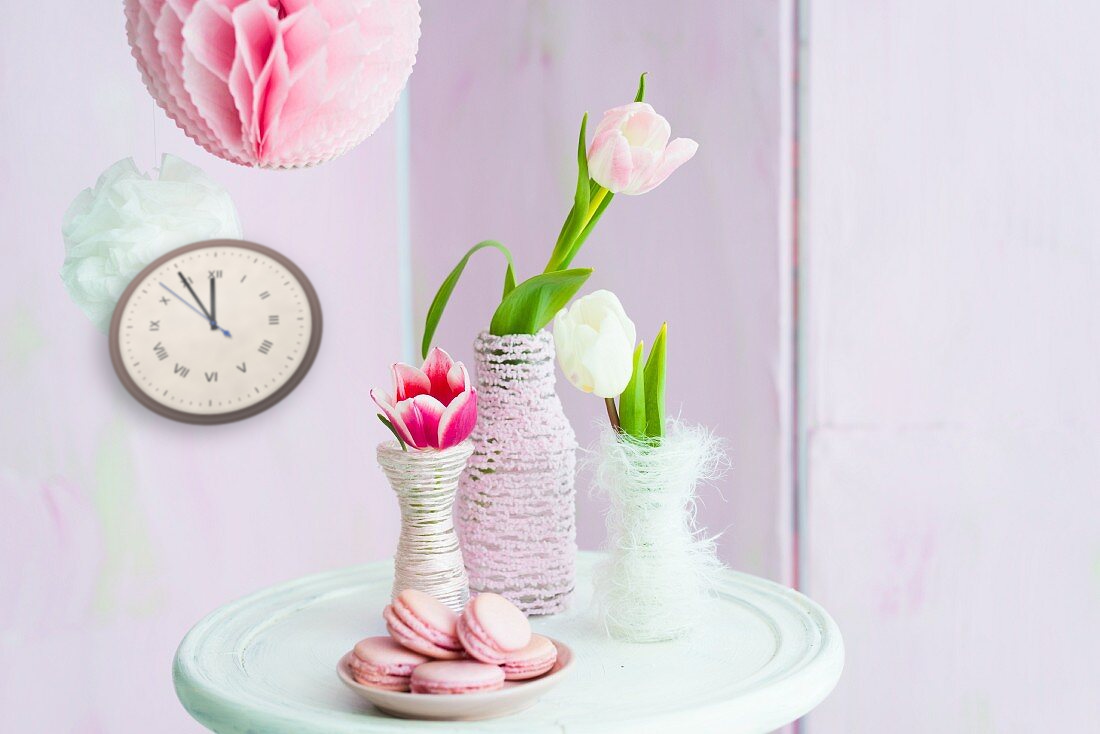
11:54:52
